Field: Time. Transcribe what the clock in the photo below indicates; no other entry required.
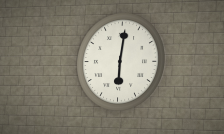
6:01
